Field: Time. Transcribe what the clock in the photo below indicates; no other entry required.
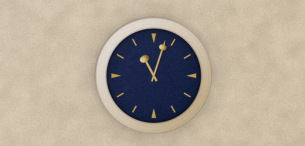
11:03
